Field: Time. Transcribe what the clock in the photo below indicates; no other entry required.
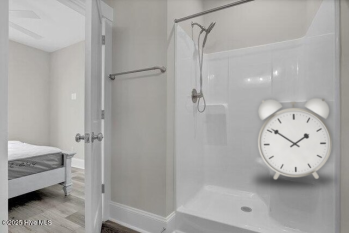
1:51
